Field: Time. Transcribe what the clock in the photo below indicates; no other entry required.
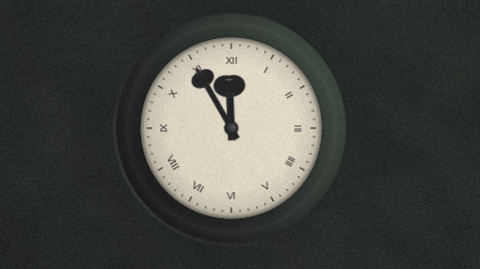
11:55
